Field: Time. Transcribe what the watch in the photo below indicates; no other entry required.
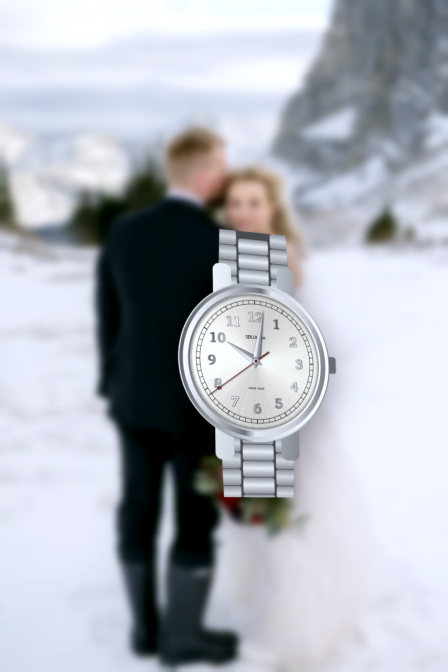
10:01:39
